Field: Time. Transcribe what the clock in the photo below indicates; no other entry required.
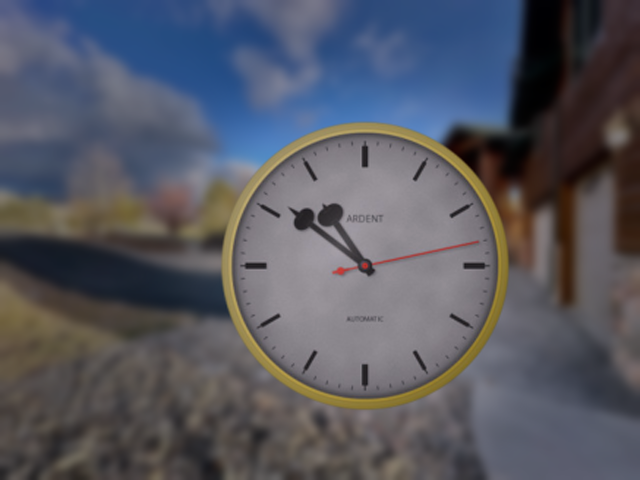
10:51:13
